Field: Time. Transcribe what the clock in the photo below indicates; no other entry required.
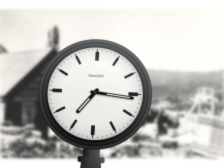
7:16
